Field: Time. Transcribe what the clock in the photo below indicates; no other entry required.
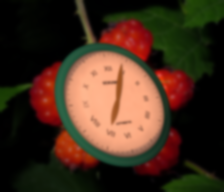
7:04
